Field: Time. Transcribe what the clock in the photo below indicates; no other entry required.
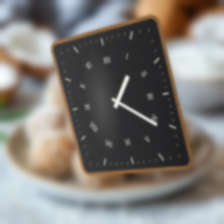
1:21
